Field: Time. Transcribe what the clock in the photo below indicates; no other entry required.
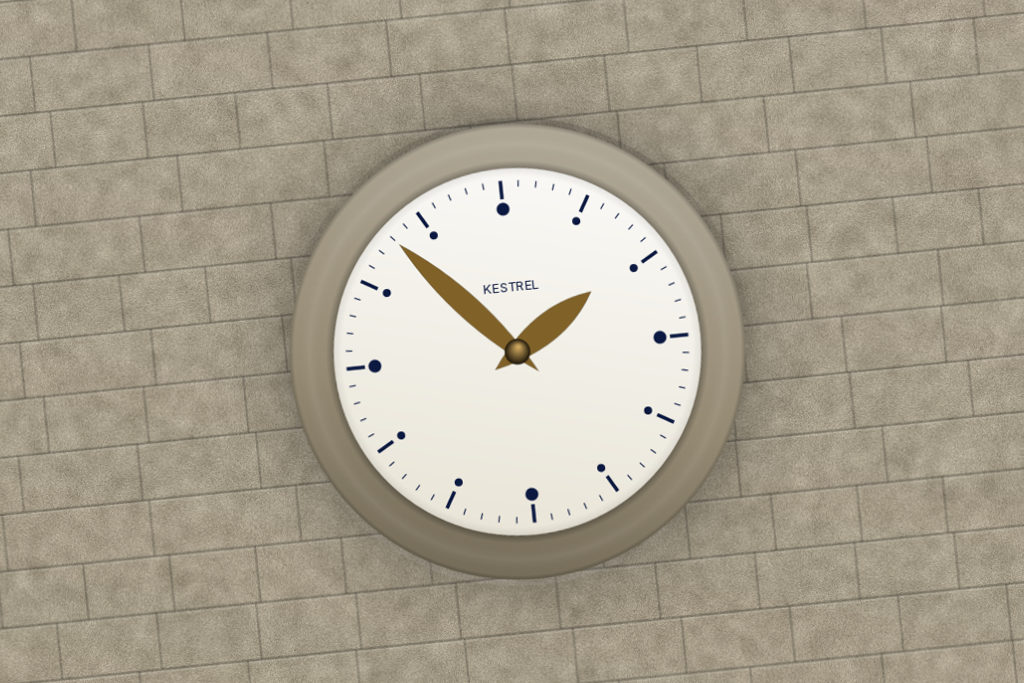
1:53
